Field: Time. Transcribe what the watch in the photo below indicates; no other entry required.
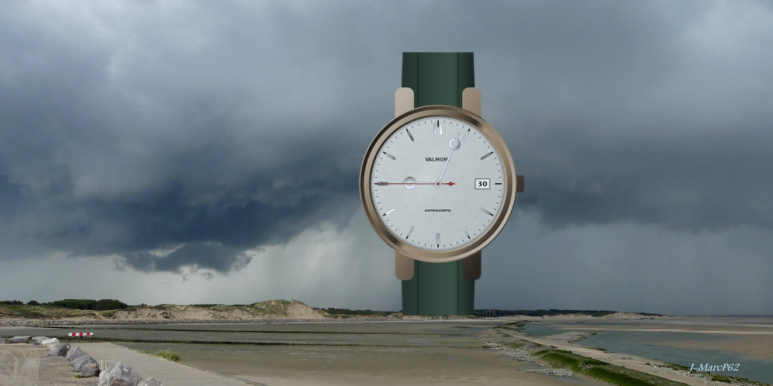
9:03:45
